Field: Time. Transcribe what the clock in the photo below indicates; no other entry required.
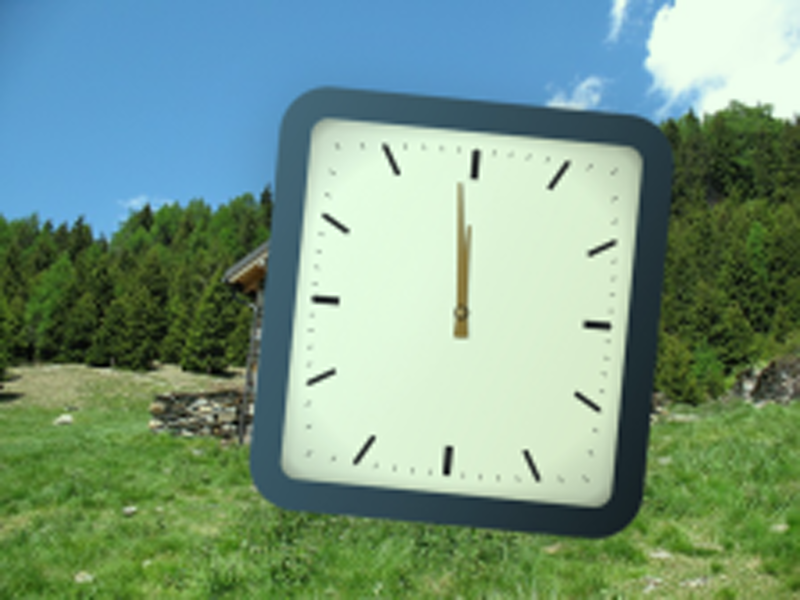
11:59
